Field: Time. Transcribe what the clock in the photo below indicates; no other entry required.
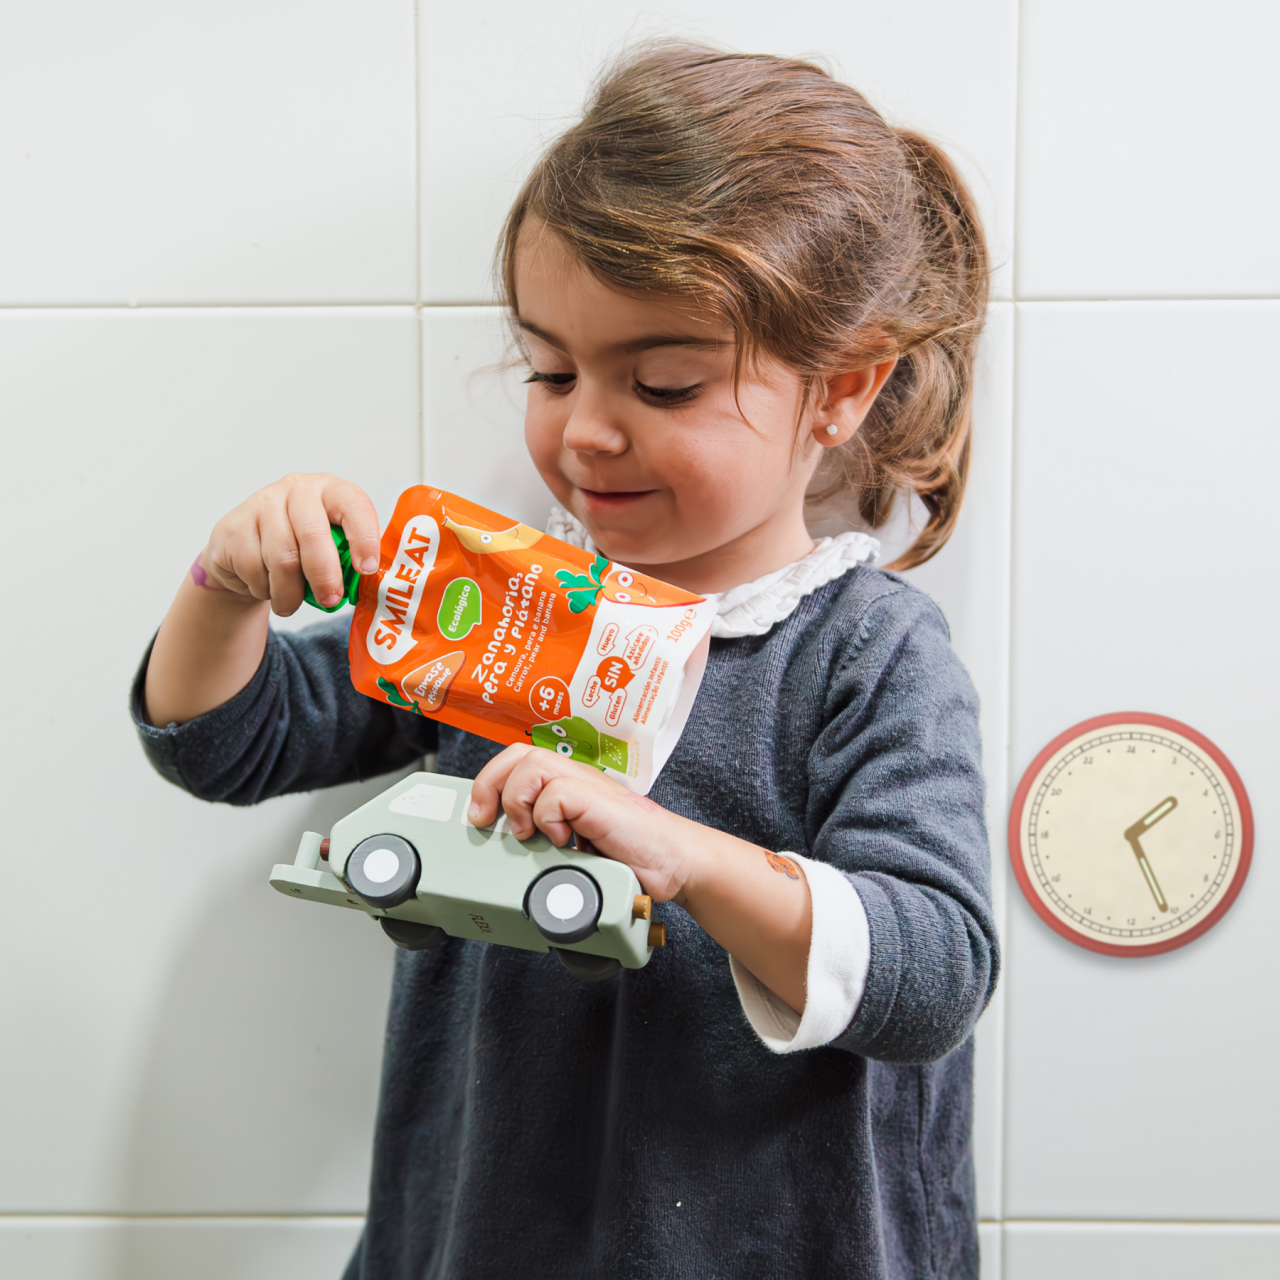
3:26
